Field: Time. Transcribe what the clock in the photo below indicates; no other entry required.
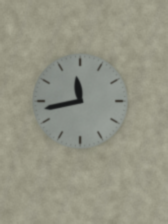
11:43
